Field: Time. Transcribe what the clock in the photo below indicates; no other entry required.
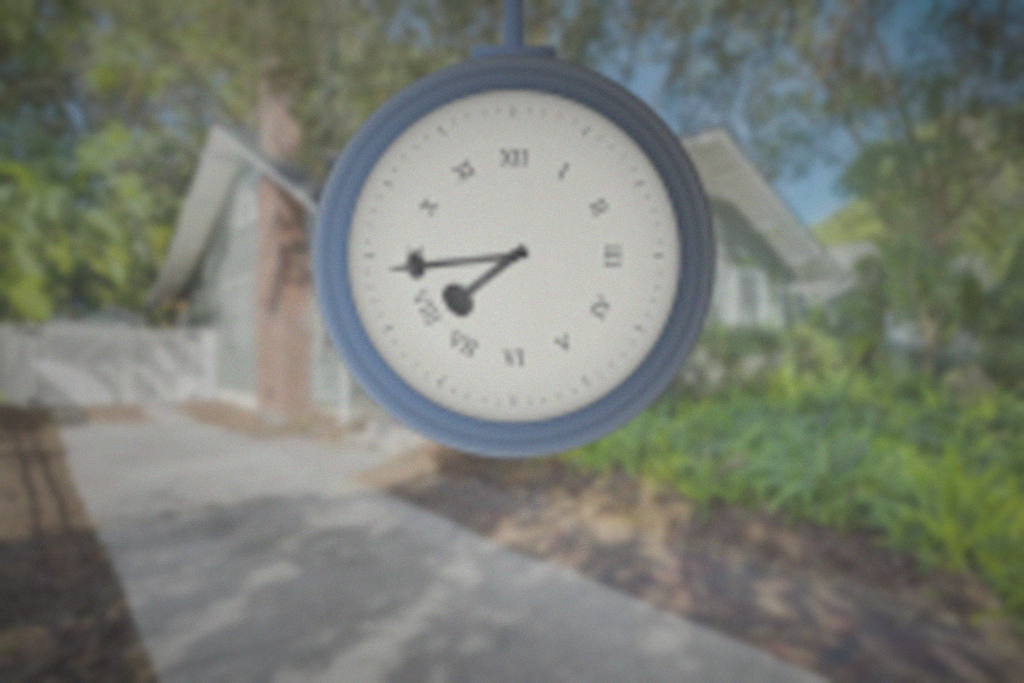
7:44
